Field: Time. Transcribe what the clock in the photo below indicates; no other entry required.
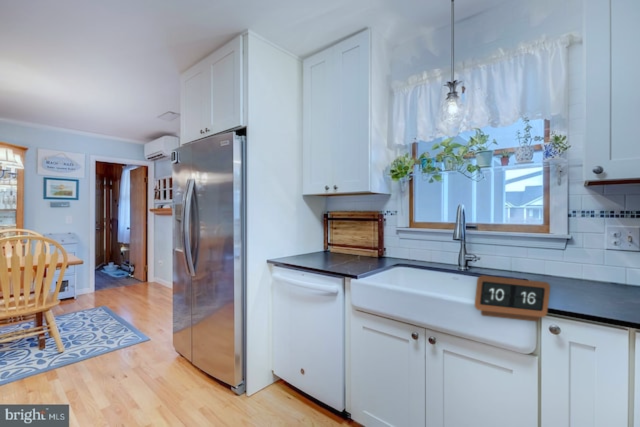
10:16
